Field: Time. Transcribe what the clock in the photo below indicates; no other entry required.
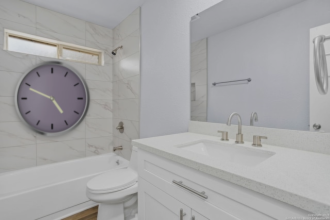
4:49
